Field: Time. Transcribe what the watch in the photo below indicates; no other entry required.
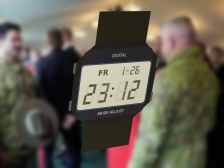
23:12
